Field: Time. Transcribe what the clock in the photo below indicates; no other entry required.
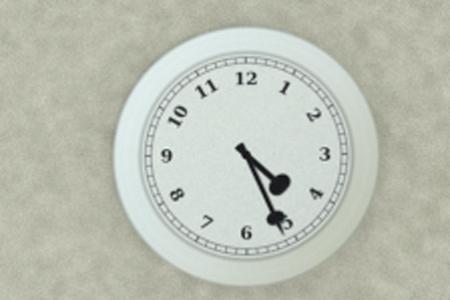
4:26
